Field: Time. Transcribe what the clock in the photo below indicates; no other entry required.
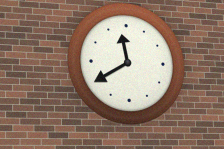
11:40
